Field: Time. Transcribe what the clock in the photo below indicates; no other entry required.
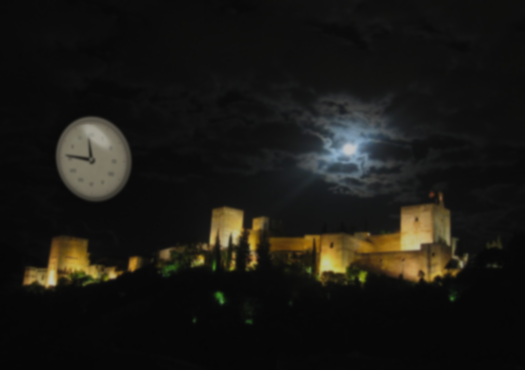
11:46
